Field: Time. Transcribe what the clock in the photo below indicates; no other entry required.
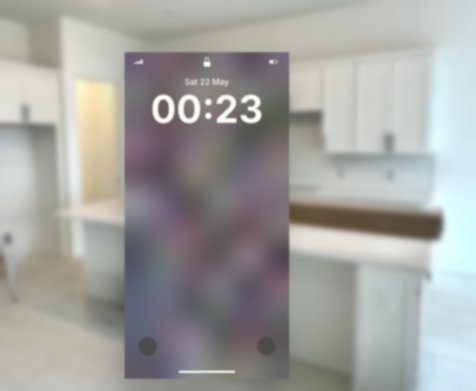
0:23
